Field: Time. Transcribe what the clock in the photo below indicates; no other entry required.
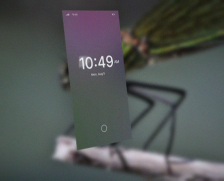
10:49
